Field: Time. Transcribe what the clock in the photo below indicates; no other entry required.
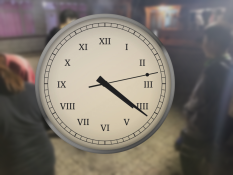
4:21:13
